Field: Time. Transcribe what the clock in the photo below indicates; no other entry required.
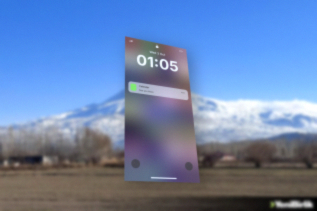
1:05
